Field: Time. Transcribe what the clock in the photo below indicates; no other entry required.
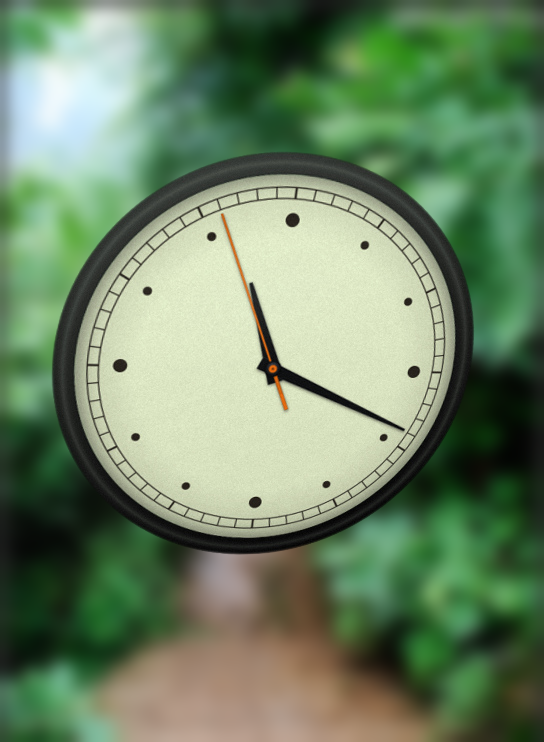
11:18:56
